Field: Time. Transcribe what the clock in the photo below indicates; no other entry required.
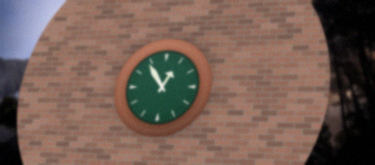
12:54
